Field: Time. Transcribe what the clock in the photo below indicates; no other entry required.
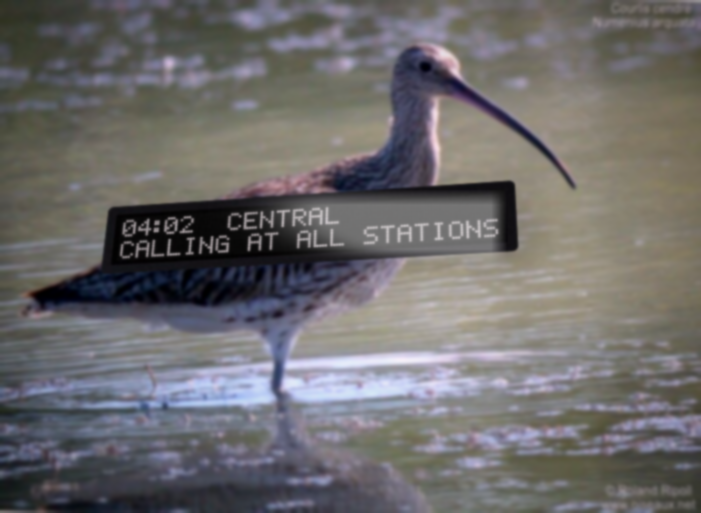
4:02
